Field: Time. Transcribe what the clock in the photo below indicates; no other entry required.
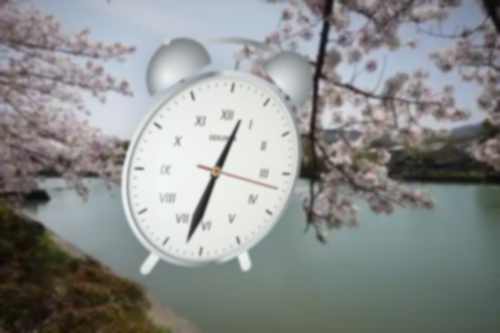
12:32:17
